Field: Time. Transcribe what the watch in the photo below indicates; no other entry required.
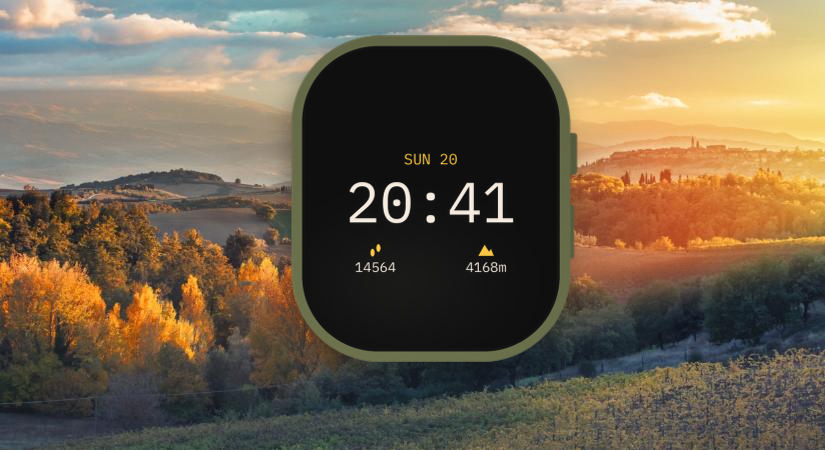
20:41
